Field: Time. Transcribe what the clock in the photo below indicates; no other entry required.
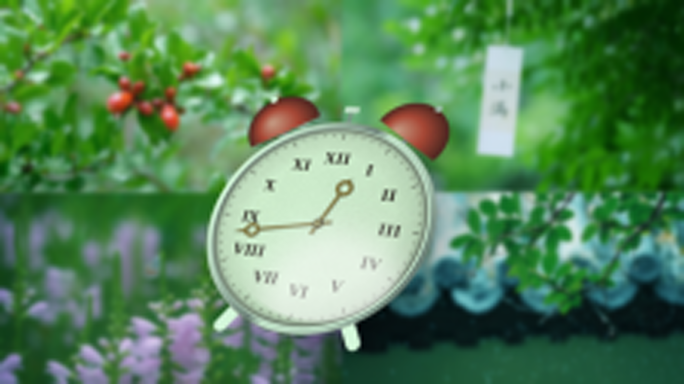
12:43
